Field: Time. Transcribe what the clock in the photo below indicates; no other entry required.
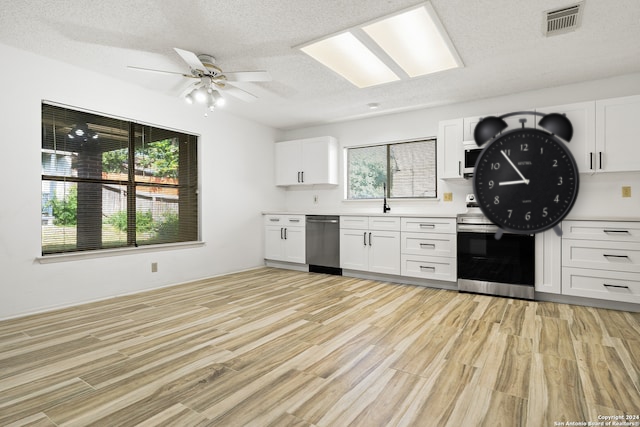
8:54
